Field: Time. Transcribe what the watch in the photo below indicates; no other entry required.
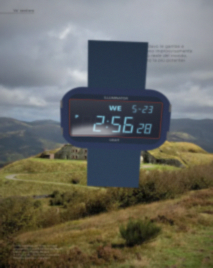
2:56:28
